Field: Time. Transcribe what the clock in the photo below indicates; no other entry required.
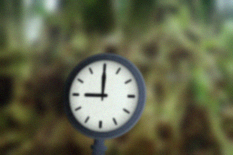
9:00
